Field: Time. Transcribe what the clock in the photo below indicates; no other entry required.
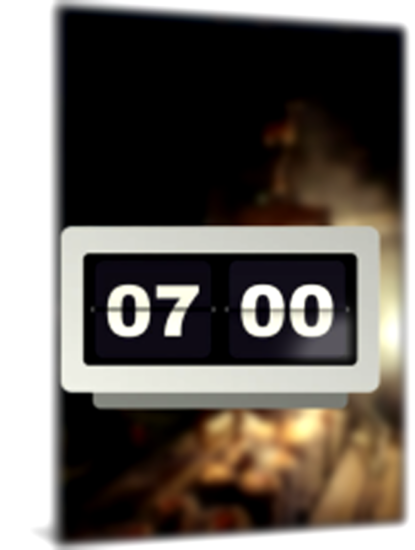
7:00
